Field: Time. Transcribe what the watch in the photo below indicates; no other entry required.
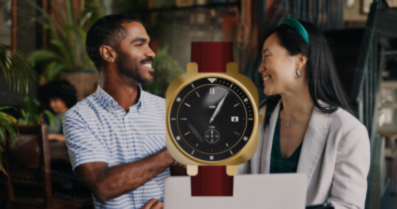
1:05
